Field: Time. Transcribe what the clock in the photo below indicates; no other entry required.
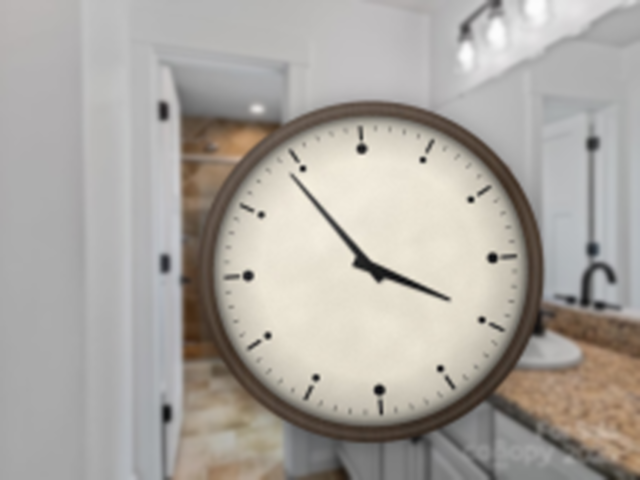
3:54
